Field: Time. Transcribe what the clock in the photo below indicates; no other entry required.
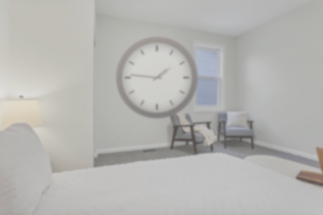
1:46
